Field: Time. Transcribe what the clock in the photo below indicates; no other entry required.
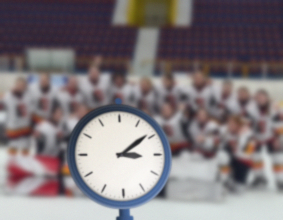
3:09
